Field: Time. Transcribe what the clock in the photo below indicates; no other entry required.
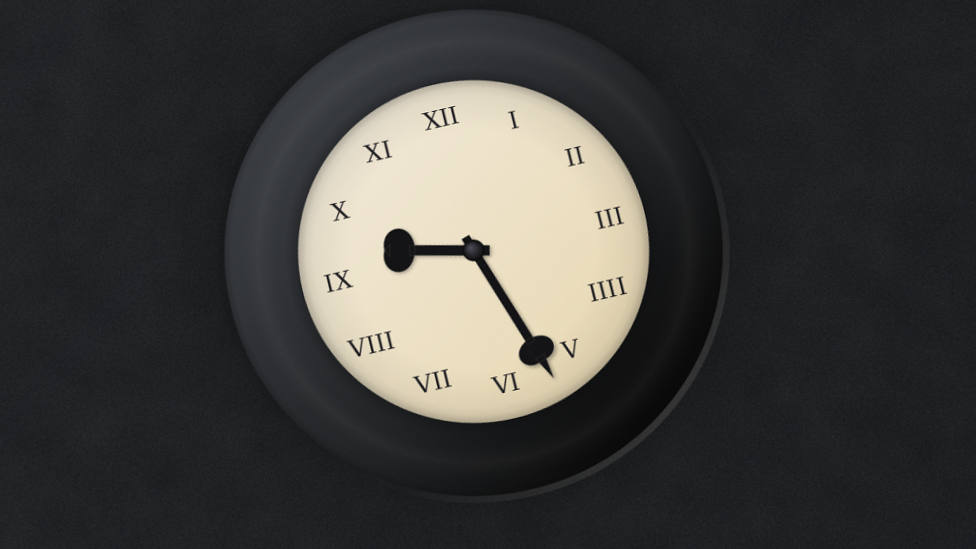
9:27
